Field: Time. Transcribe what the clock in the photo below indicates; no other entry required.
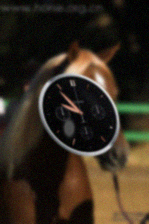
9:54
